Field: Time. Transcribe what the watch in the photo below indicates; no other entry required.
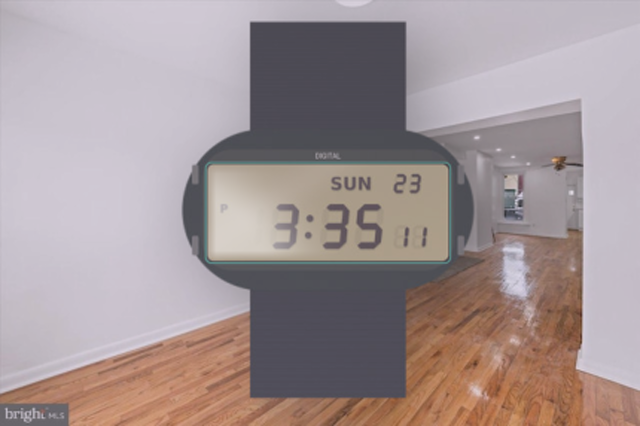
3:35:11
